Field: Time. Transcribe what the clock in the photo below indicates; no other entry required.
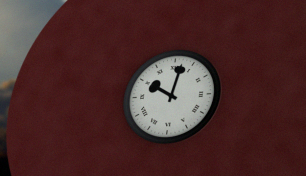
10:02
